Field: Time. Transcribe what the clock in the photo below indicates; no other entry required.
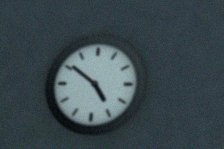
4:51
